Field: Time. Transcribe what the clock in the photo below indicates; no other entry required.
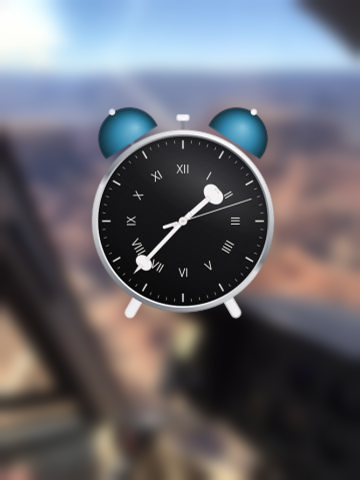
1:37:12
